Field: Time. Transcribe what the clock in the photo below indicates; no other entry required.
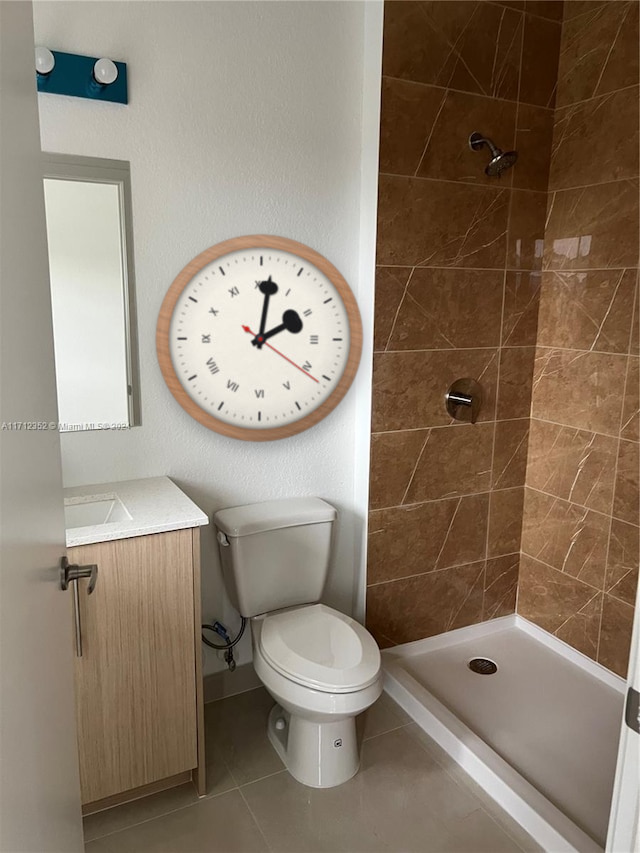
2:01:21
